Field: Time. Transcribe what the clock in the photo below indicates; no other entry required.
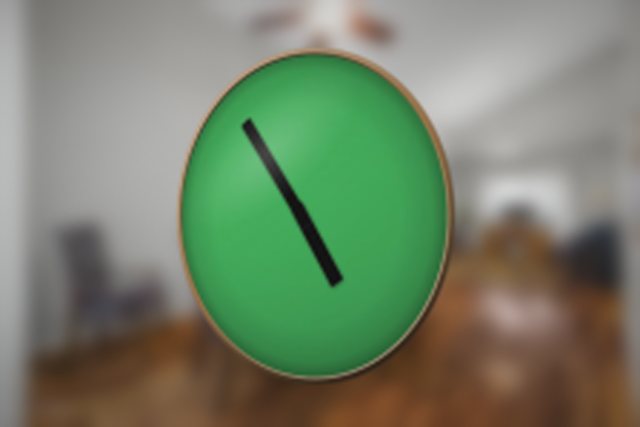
4:54
